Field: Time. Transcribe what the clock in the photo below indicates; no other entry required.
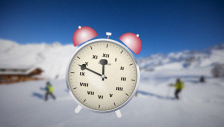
11:48
